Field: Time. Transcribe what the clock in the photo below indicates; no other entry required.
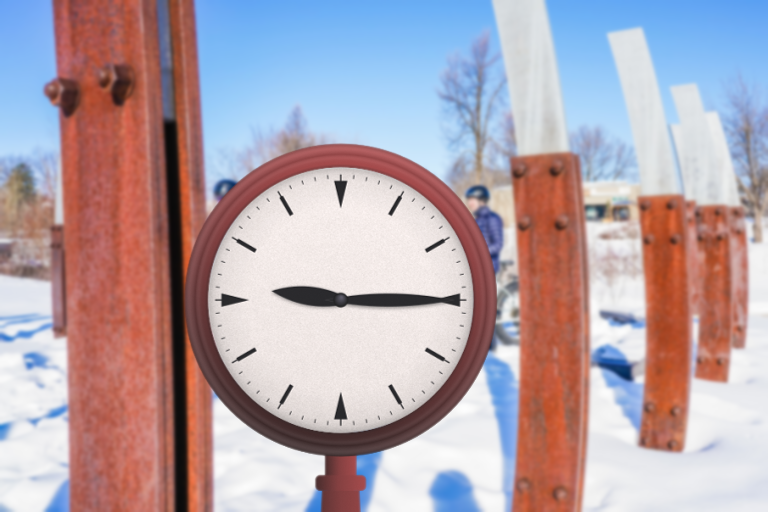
9:15
